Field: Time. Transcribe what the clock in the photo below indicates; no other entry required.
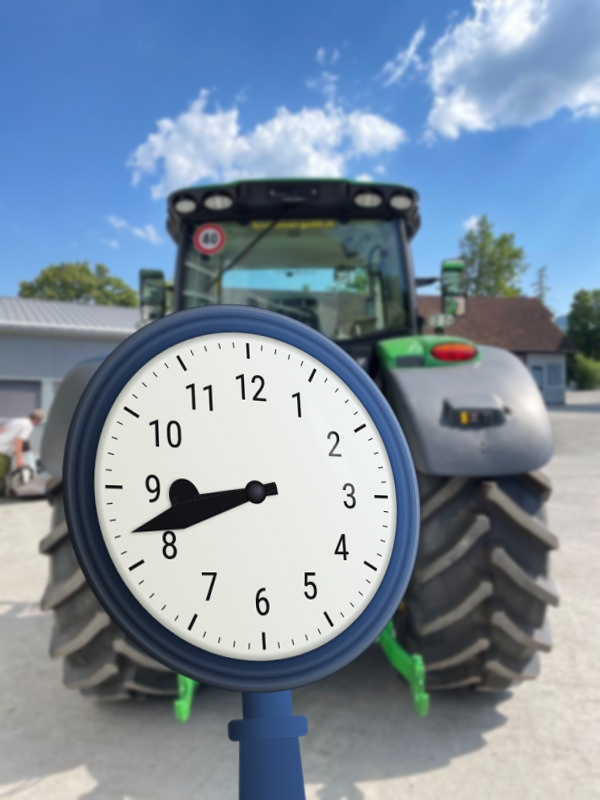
8:42
